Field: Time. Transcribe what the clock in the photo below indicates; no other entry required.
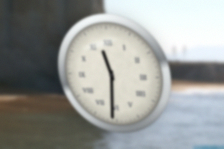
11:31
